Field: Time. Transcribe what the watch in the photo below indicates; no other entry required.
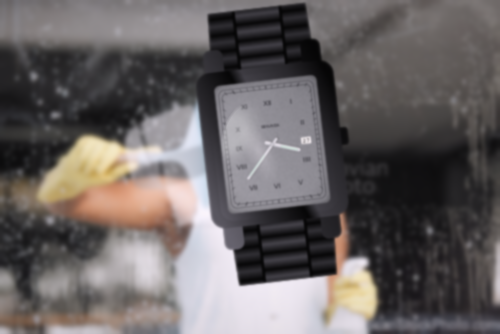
3:37
